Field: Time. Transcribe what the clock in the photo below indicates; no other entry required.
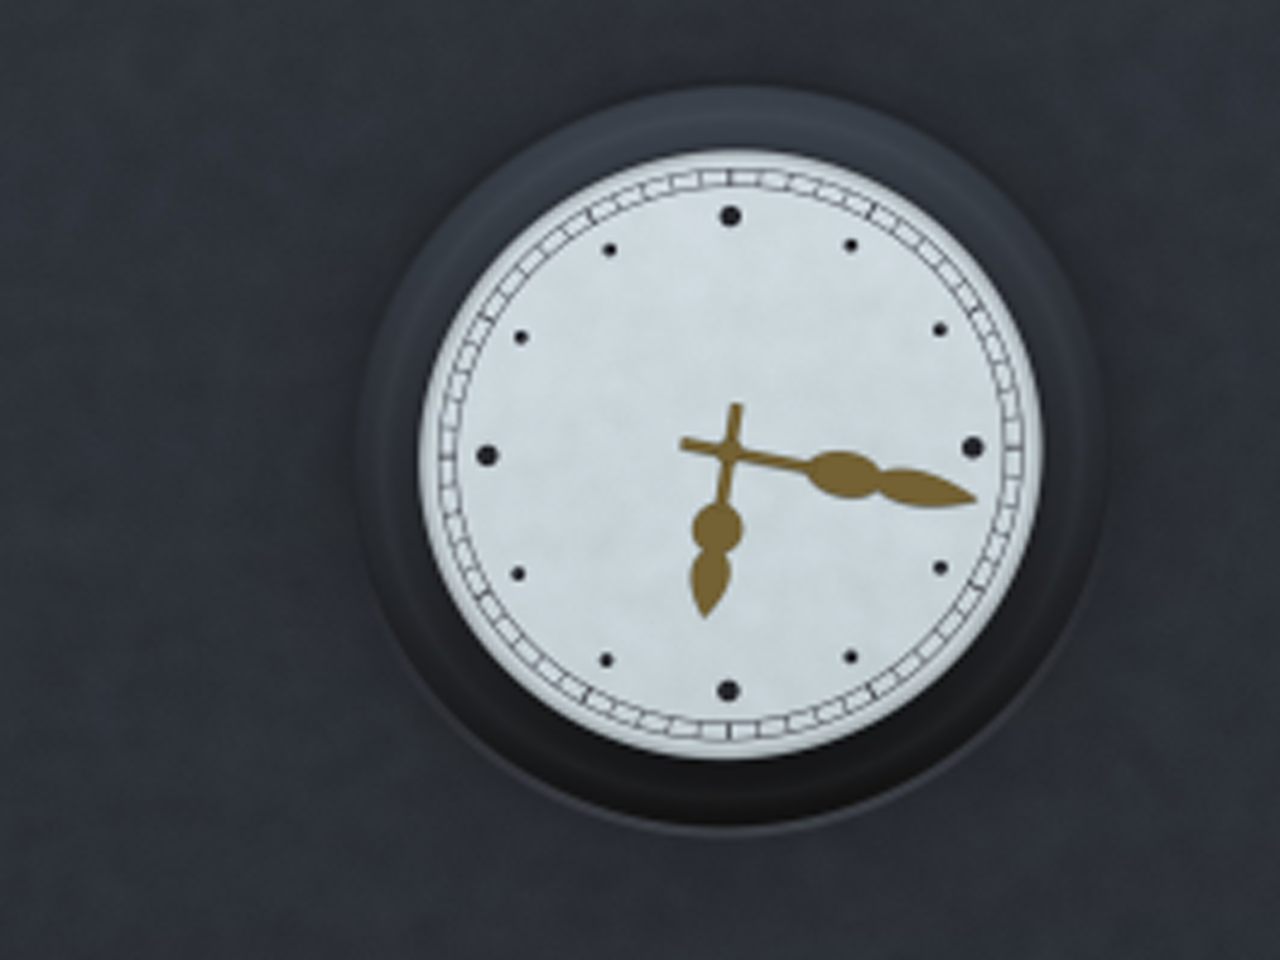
6:17
